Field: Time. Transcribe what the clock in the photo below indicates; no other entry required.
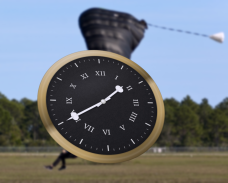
1:40
